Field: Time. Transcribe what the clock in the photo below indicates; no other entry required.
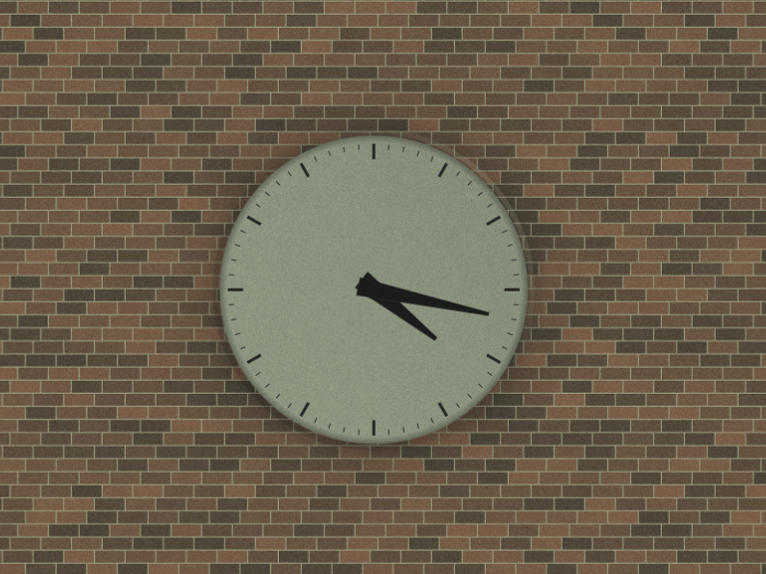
4:17
